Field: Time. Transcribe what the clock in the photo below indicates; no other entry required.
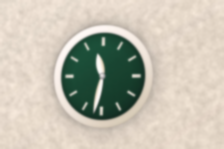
11:32
